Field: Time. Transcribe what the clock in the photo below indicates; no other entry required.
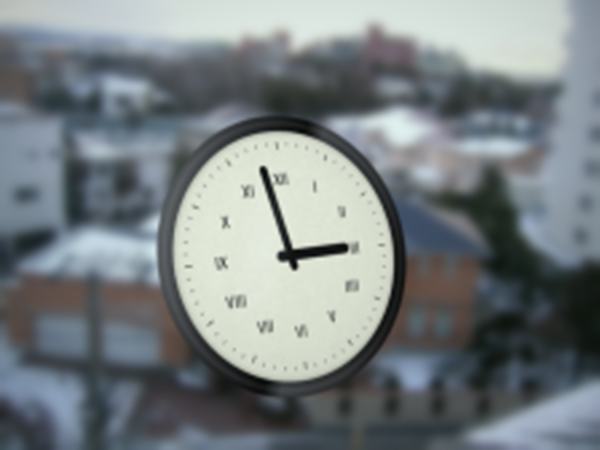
2:58
